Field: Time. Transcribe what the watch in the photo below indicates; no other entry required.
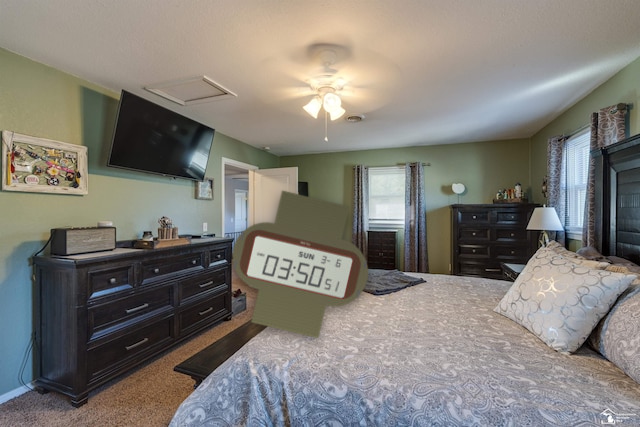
3:50:51
